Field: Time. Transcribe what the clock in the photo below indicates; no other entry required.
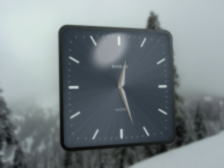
12:27
